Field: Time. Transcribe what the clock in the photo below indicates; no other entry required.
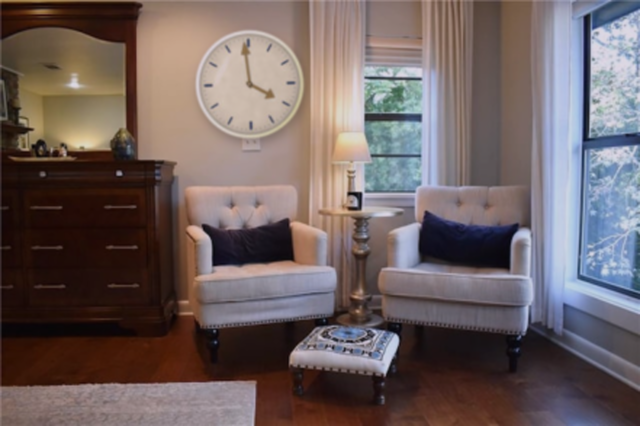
3:59
